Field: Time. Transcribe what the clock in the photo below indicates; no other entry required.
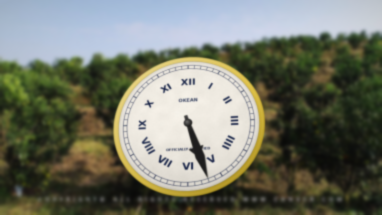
5:27
